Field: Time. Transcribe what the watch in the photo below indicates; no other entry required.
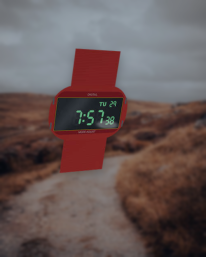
7:57:38
